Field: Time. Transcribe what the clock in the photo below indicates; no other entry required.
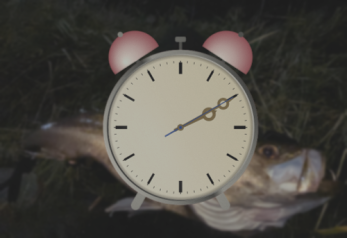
2:10:10
